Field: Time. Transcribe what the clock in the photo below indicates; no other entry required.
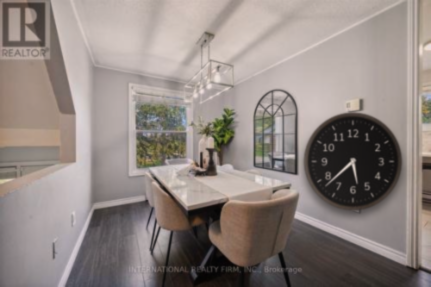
5:38
